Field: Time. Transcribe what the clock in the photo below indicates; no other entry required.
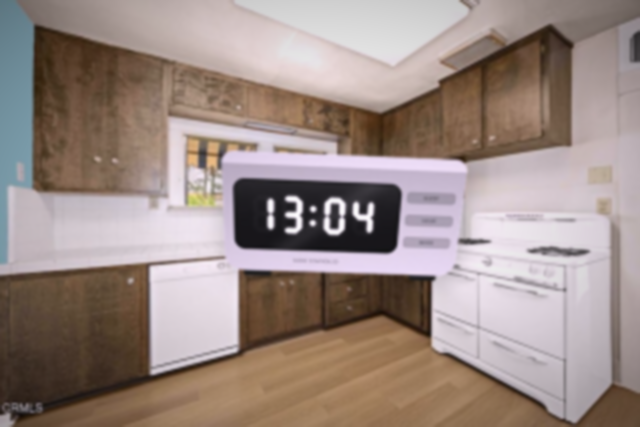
13:04
